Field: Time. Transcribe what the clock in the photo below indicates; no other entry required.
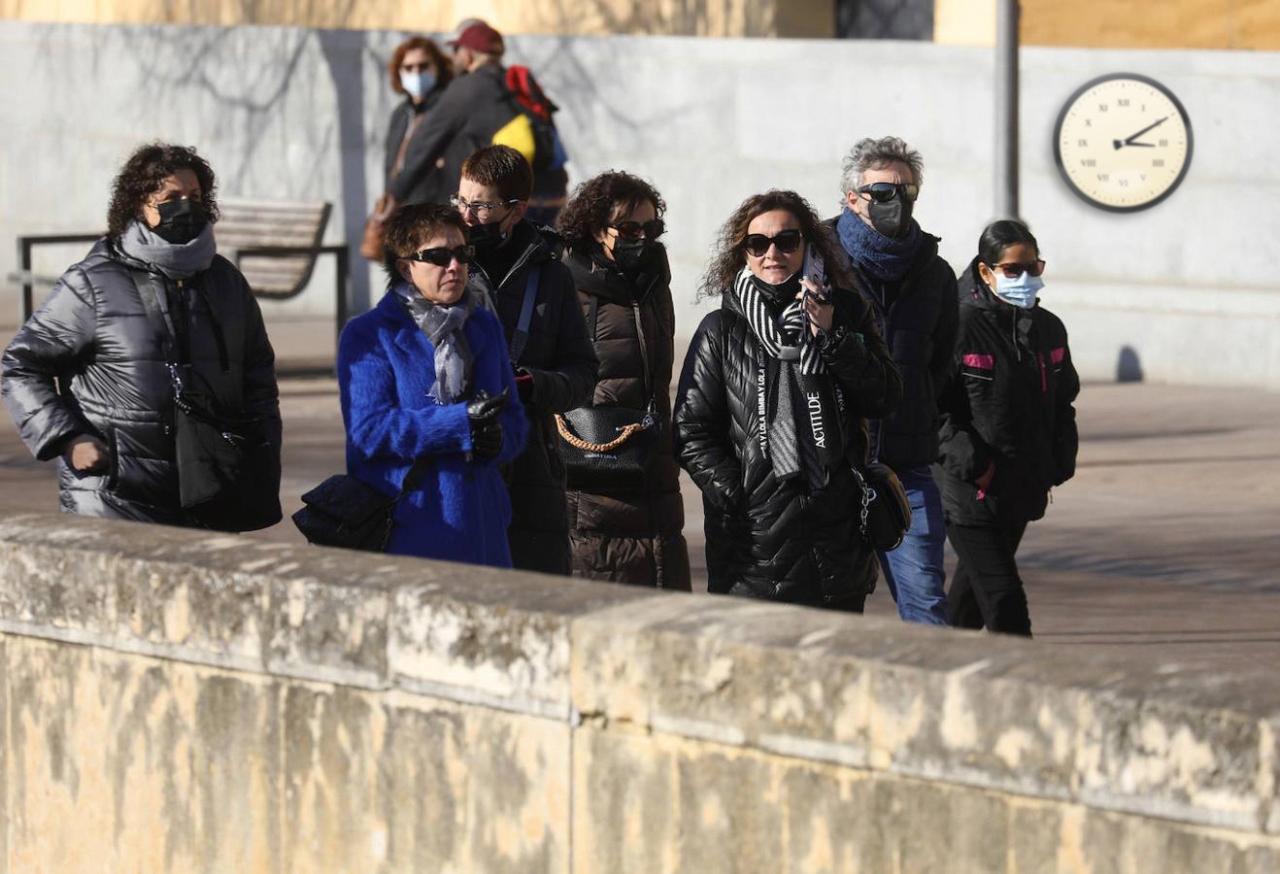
3:10
